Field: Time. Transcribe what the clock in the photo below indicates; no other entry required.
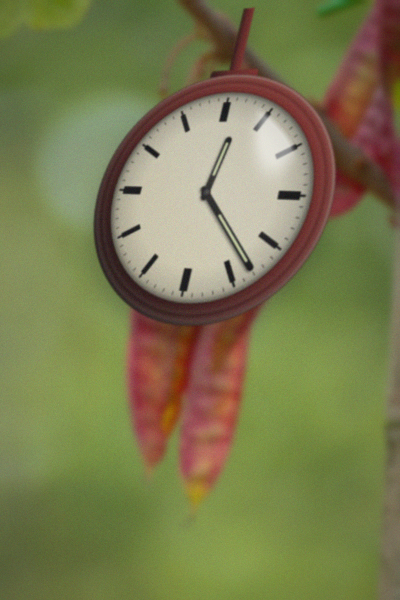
12:23
